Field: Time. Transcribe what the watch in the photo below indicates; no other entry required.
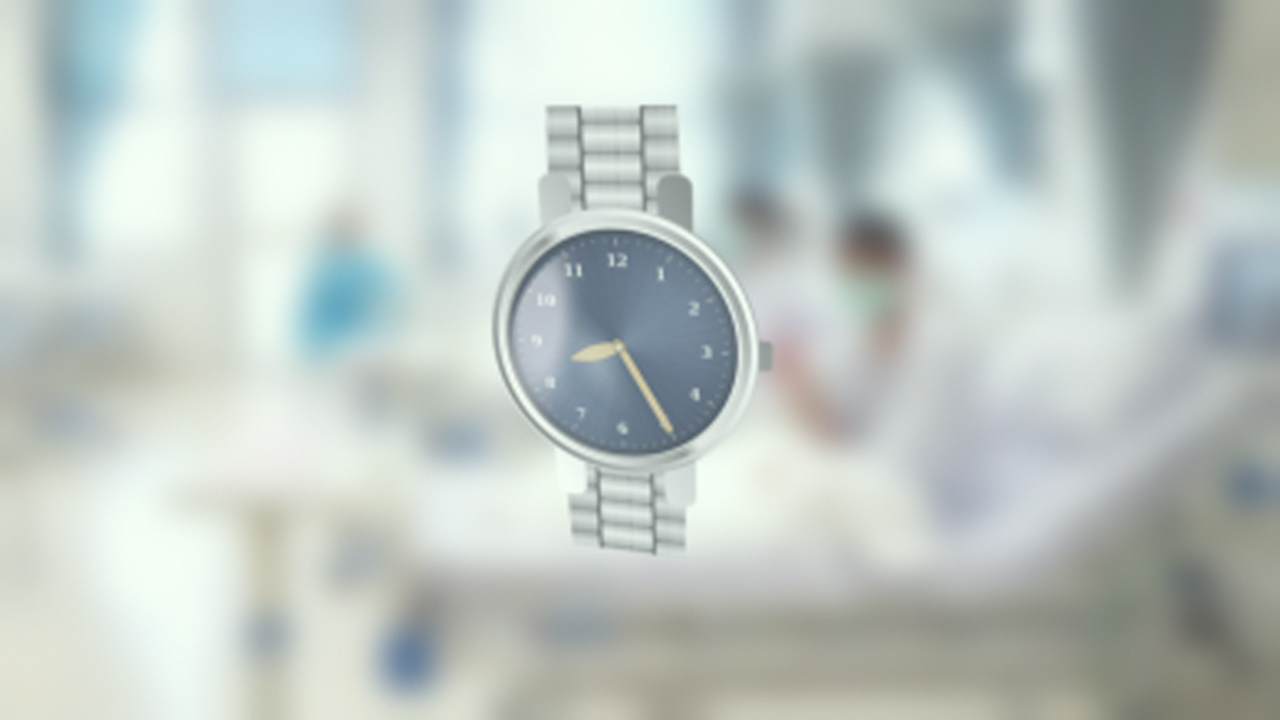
8:25
